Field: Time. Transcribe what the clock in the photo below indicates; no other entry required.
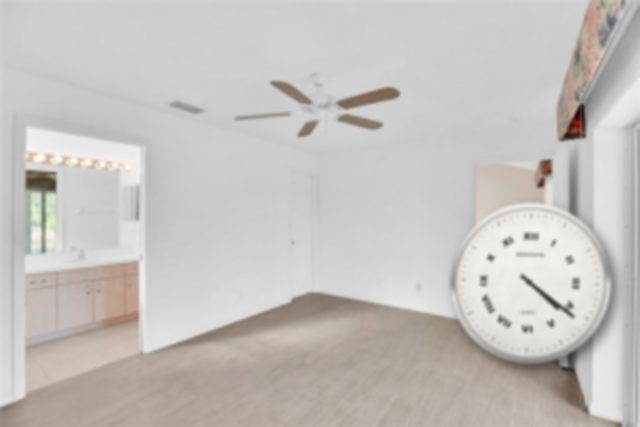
4:21
